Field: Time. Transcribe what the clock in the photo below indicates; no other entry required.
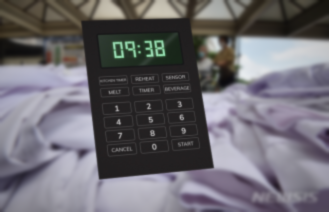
9:38
